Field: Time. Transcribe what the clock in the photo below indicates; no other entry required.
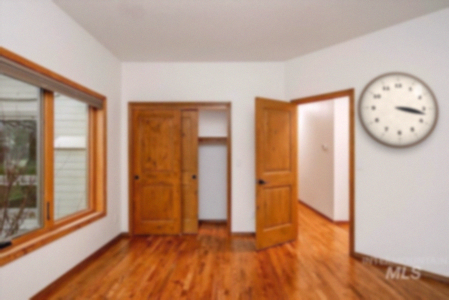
3:17
